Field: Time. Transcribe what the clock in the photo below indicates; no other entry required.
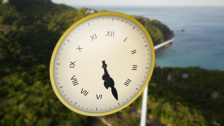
5:25
